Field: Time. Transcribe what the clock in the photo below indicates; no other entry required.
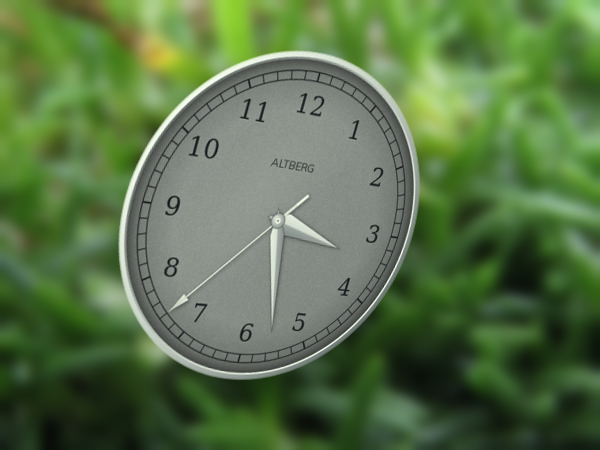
3:27:37
